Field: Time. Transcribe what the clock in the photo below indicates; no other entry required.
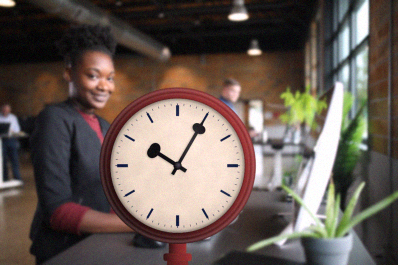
10:05
